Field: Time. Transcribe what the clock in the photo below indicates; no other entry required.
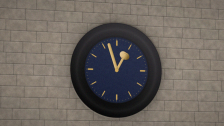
12:57
